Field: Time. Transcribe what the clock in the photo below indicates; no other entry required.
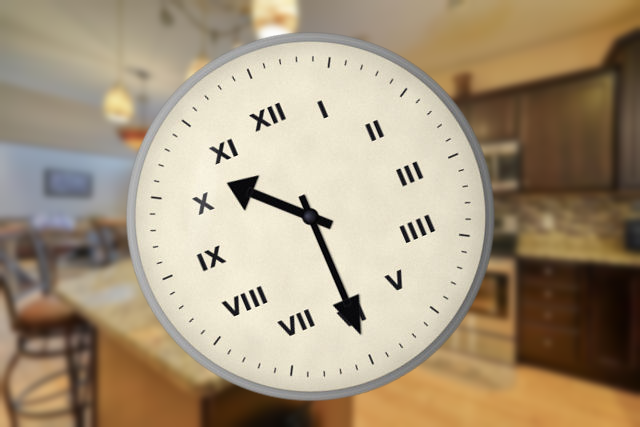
10:30
